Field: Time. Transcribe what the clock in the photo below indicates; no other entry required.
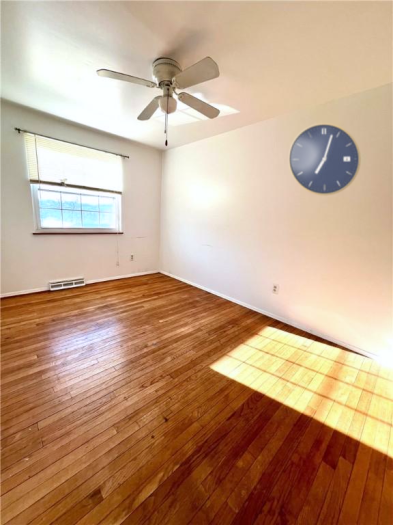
7:03
